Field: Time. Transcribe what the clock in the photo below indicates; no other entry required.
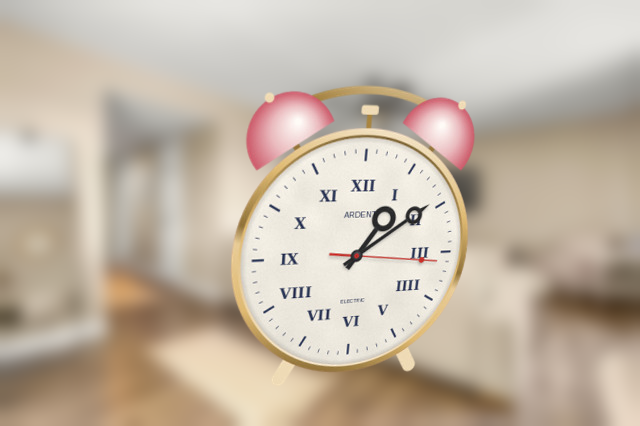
1:09:16
